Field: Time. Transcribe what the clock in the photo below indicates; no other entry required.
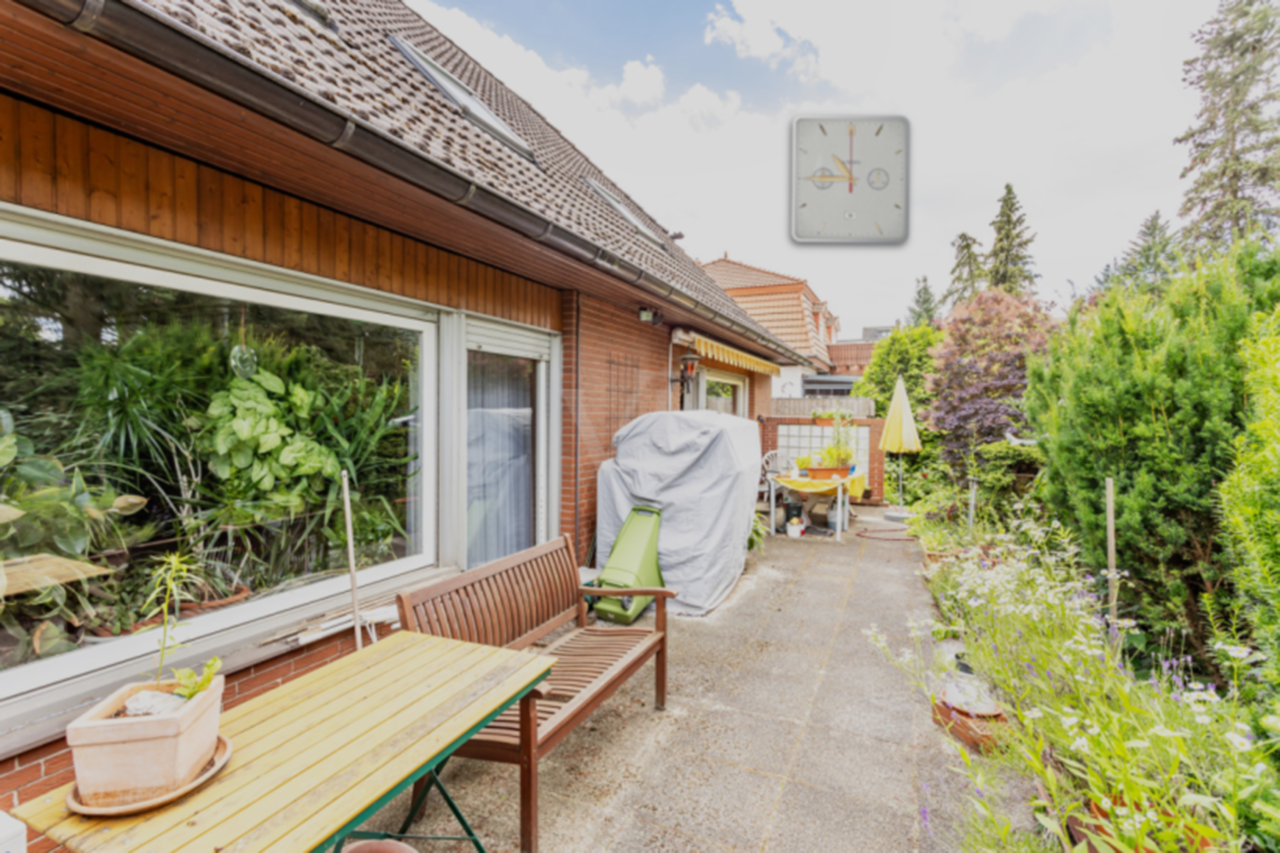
10:45
